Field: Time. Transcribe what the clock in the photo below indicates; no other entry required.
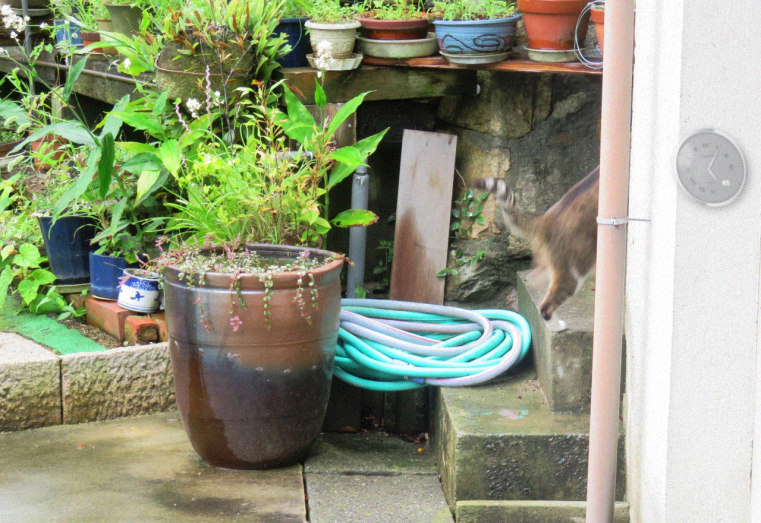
5:06
